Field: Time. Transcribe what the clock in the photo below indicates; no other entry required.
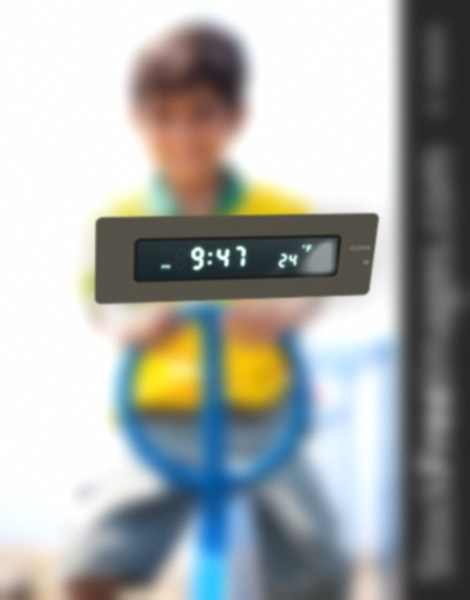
9:47
